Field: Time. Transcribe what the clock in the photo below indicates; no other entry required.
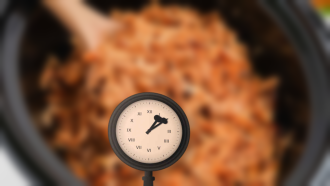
1:09
